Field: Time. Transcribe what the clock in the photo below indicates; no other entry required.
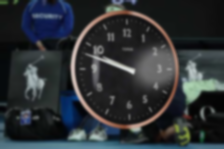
9:48
